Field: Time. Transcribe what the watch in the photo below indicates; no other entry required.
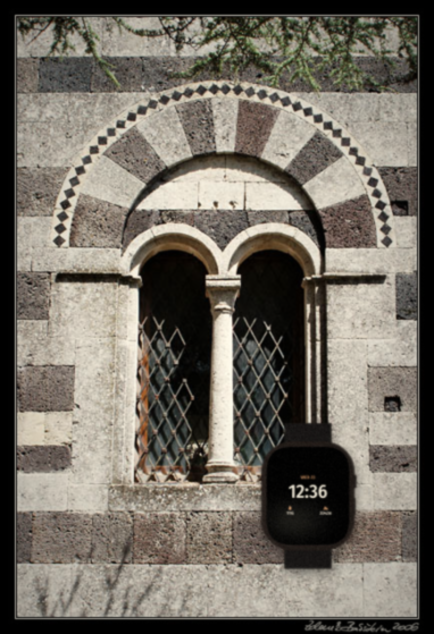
12:36
